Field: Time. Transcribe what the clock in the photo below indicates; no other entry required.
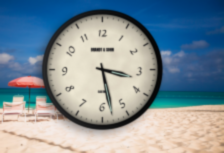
3:28
